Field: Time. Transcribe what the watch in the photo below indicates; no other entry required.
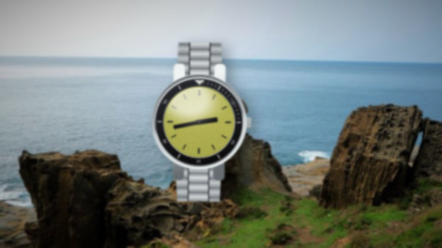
2:43
